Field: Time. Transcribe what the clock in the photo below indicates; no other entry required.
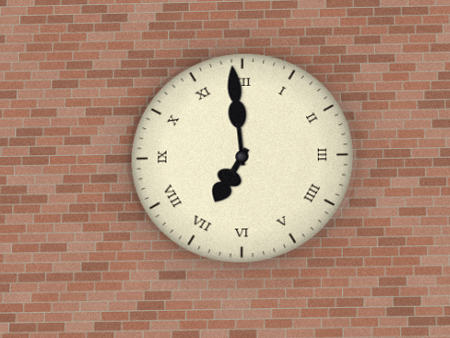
6:59
